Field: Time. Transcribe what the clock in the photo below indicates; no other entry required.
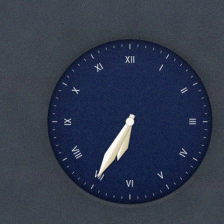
6:35
